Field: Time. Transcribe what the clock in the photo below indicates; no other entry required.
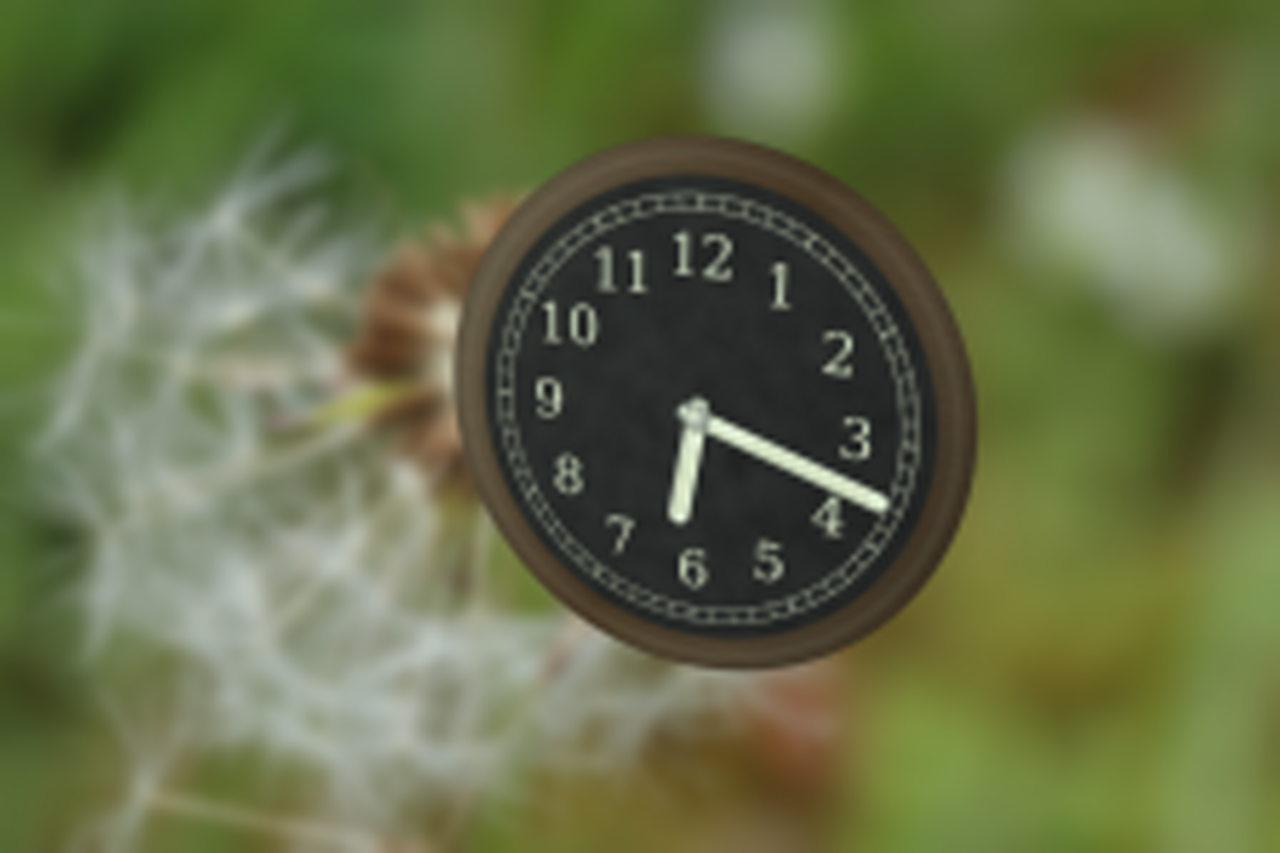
6:18
